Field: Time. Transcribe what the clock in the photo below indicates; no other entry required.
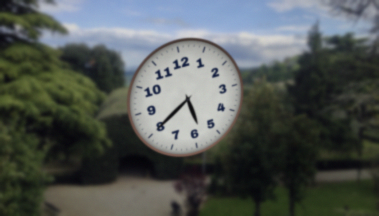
5:40
